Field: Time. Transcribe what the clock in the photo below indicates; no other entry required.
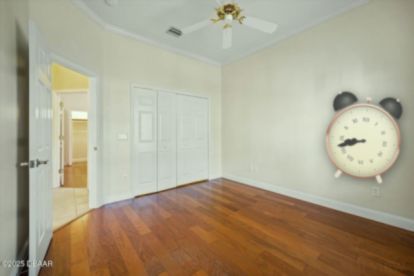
8:42
